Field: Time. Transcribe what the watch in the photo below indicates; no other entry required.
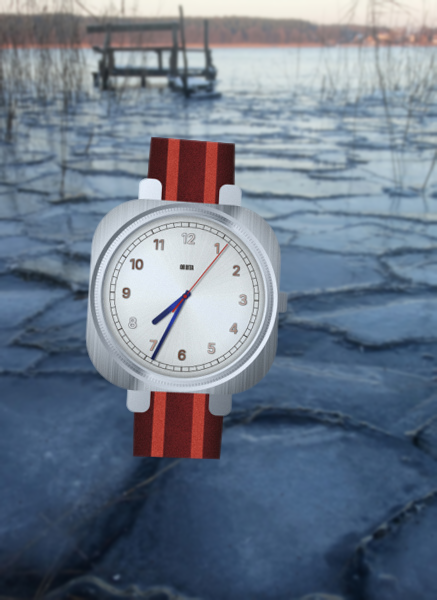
7:34:06
